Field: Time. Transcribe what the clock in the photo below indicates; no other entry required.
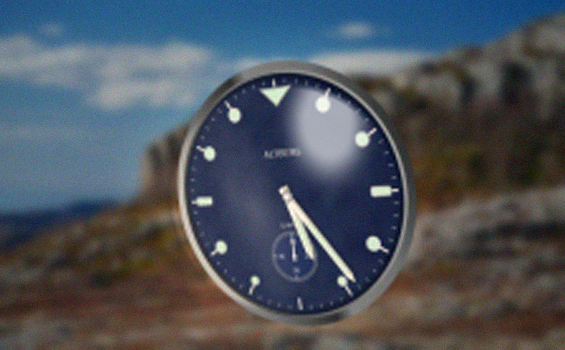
5:24
